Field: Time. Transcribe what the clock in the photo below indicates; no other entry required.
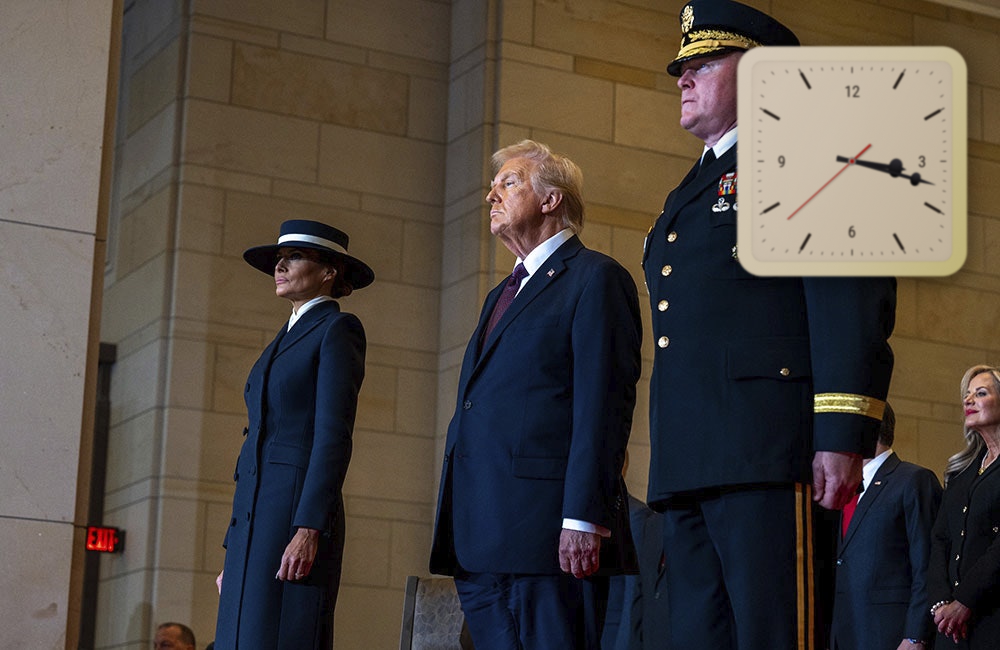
3:17:38
